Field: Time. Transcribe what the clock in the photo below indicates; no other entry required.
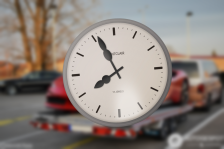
7:56
